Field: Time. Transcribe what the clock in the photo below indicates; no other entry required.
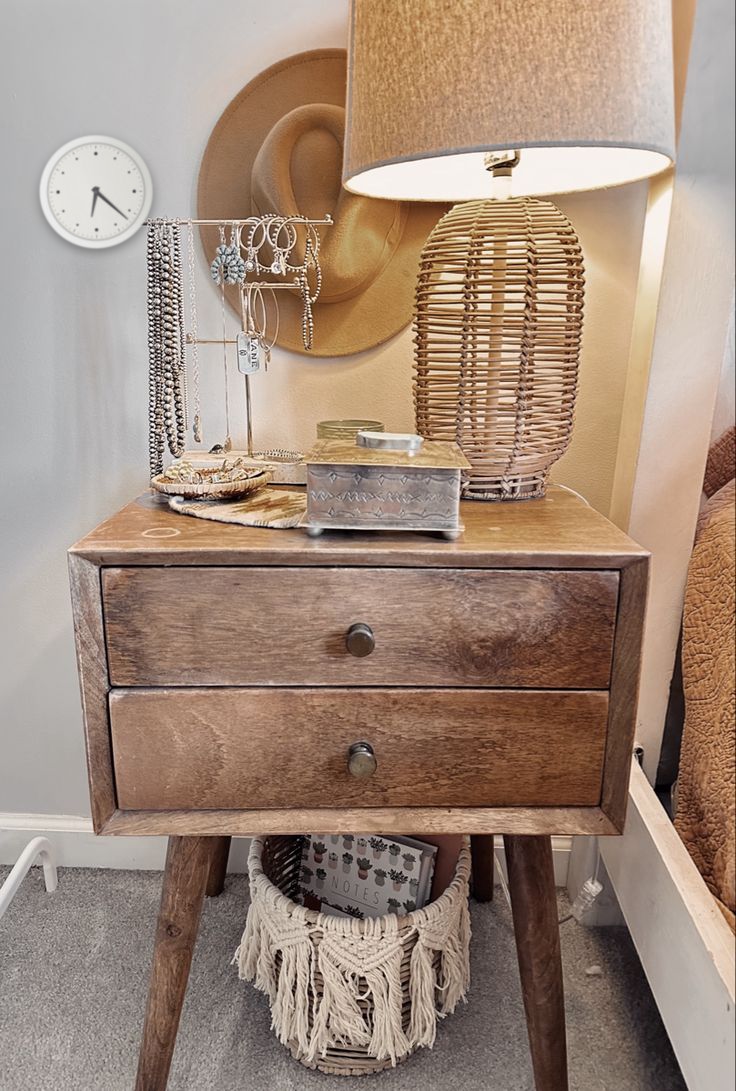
6:22
